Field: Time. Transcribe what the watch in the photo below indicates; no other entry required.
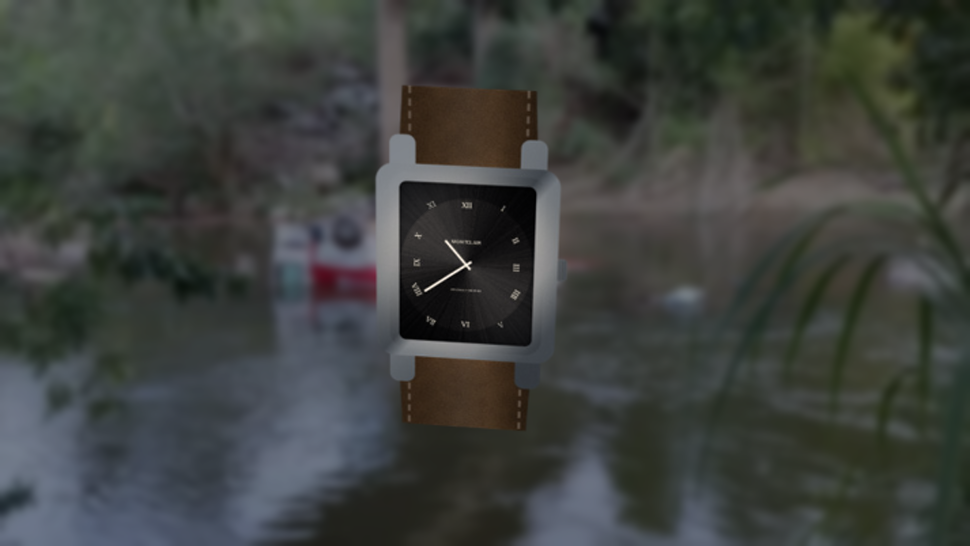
10:39
